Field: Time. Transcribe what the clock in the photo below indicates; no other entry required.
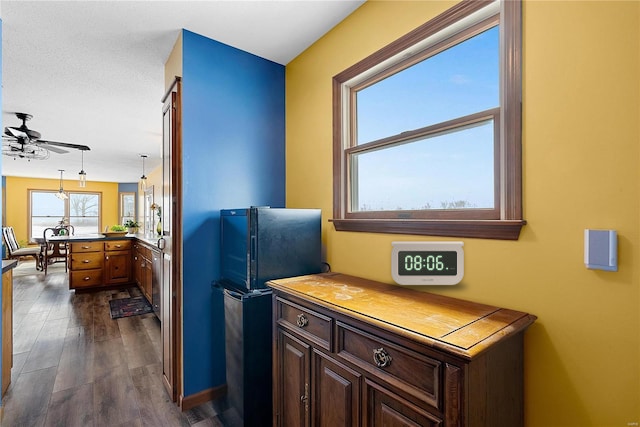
8:06
